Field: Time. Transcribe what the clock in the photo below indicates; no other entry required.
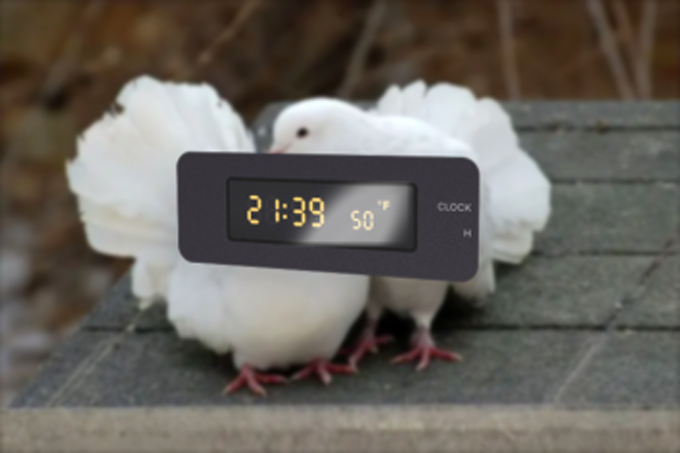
21:39
